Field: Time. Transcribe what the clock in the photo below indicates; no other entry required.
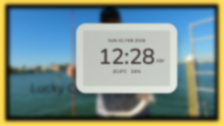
12:28
